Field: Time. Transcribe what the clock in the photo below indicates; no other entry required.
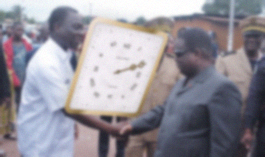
2:11
